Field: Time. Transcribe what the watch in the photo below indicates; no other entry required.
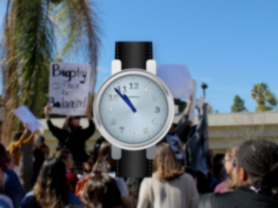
10:53
